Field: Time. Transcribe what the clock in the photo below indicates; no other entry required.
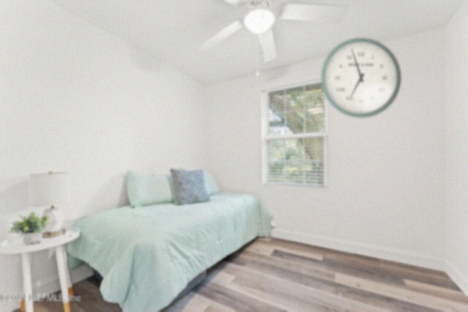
6:57
